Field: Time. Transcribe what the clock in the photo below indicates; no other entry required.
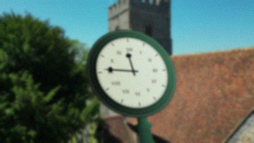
11:46
